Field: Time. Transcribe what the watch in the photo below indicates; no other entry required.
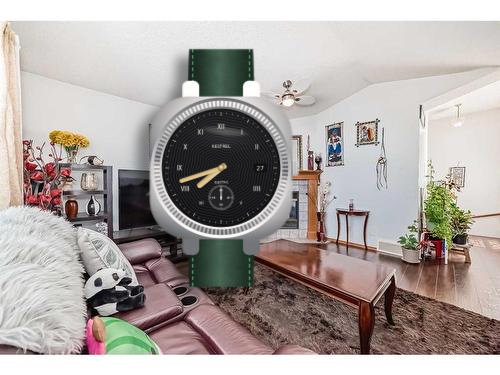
7:42
